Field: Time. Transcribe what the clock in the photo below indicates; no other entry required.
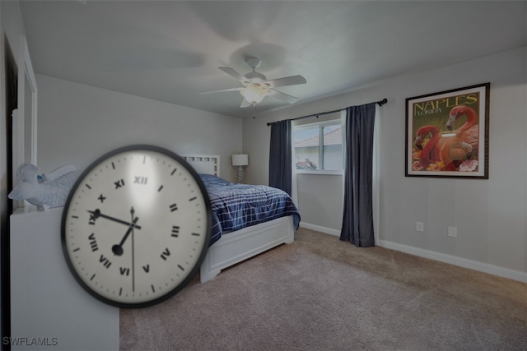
6:46:28
